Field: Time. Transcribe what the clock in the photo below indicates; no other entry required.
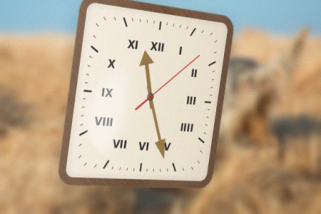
11:26:08
